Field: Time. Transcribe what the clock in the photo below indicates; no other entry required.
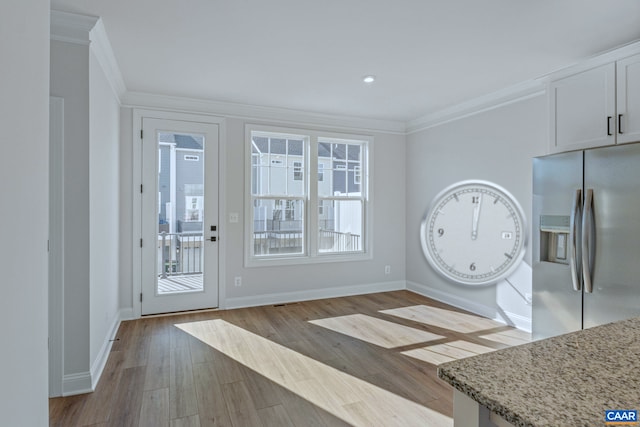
12:01
